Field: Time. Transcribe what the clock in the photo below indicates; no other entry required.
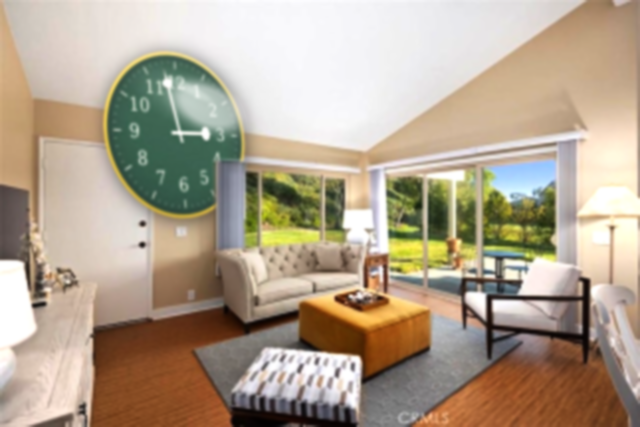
2:58
